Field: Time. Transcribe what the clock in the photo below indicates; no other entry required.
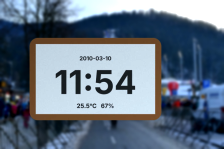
11:54
